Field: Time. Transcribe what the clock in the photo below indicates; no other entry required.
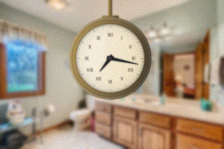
7:17
